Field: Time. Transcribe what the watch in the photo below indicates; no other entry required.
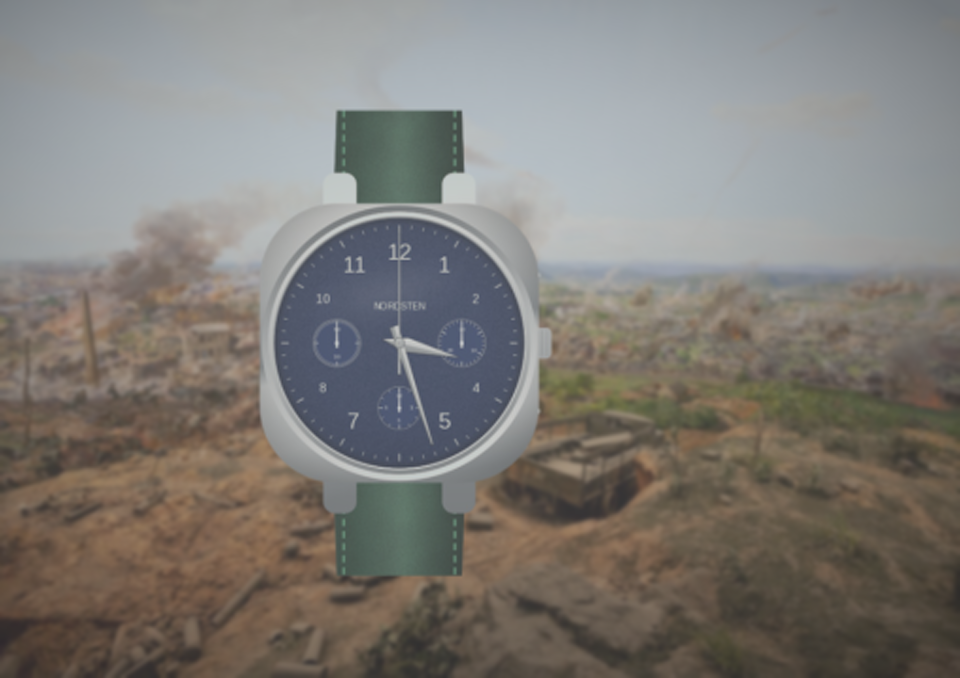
3:27
